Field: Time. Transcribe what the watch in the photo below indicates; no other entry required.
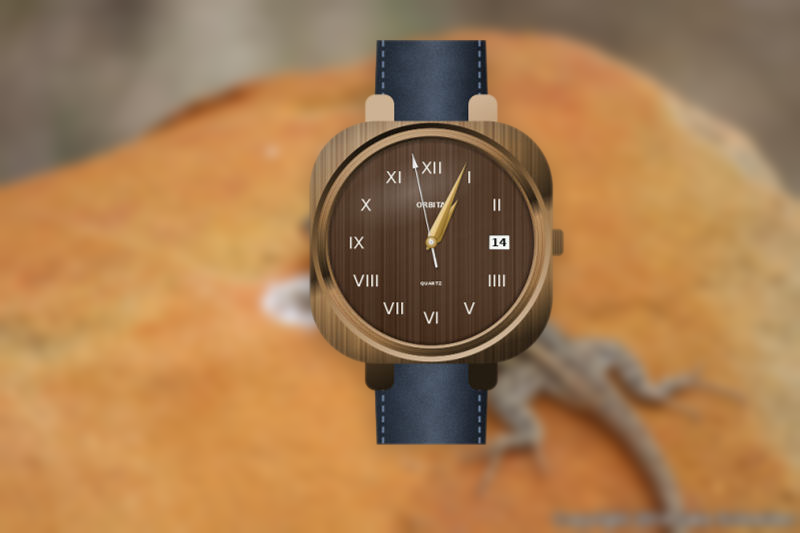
1:03:58
